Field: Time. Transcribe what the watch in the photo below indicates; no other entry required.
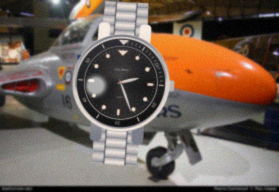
2:26
